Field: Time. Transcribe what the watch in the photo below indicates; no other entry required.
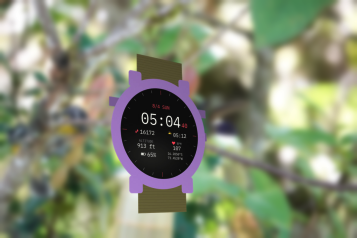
5:04
